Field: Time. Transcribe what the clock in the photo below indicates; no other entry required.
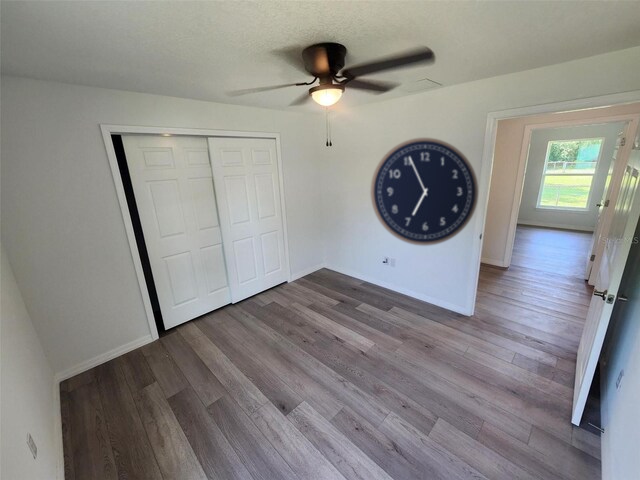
6:56
